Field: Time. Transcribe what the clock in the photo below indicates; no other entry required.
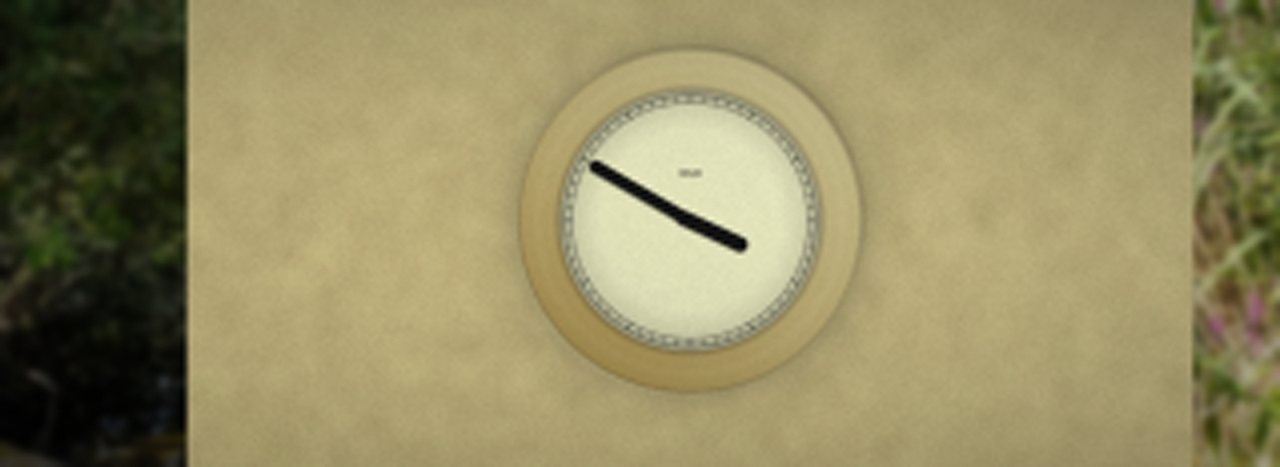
3:50
